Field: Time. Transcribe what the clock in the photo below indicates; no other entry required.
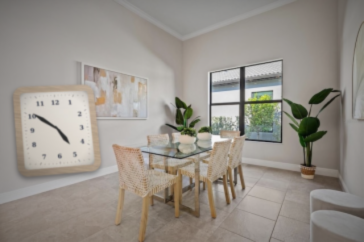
4:51
